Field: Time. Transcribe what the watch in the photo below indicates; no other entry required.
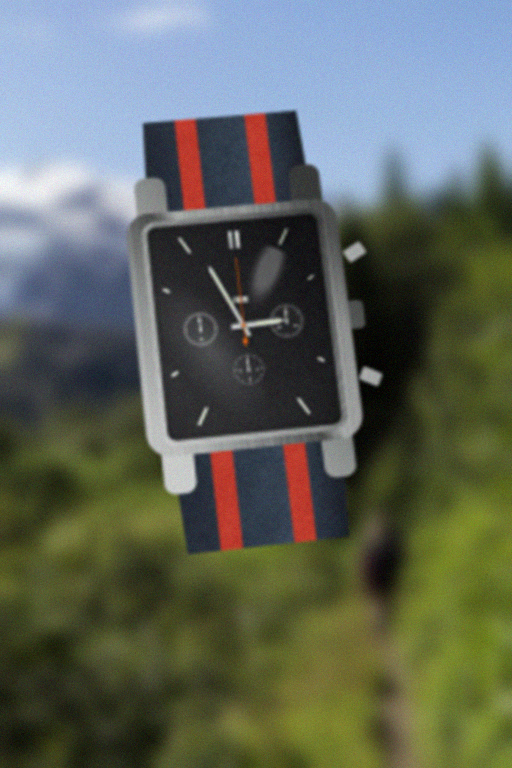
2:56
